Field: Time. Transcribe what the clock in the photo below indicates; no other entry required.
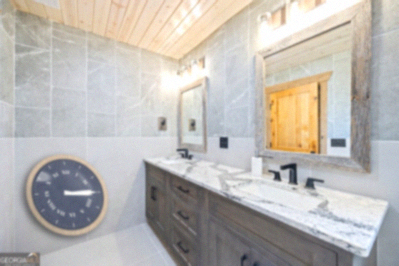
3:15
